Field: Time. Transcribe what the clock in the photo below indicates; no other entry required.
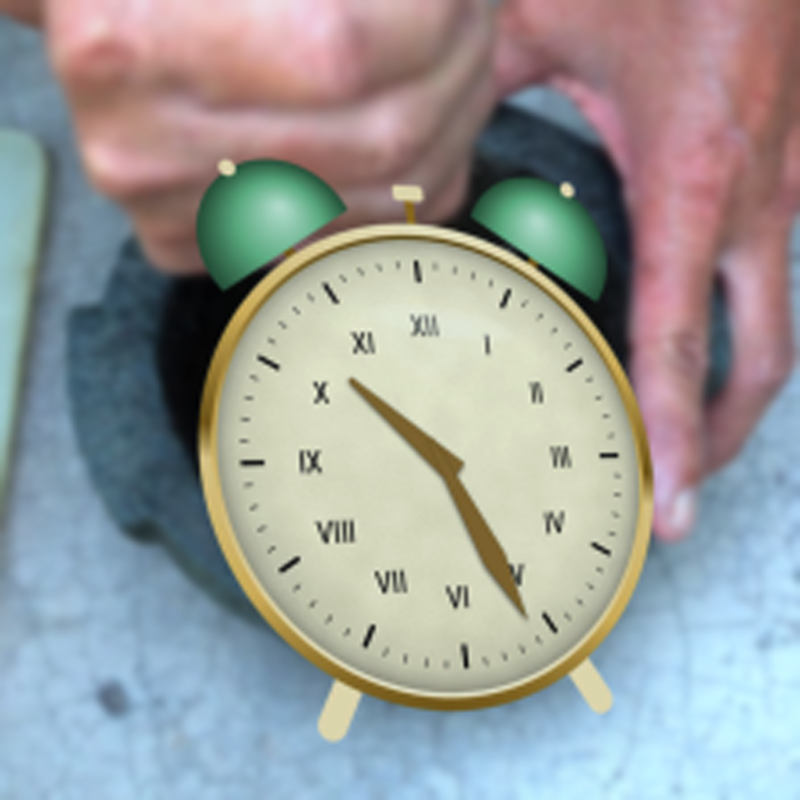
10:26
